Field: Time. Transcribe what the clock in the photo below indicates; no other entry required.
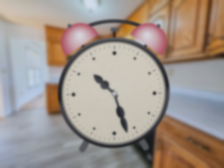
10:27
